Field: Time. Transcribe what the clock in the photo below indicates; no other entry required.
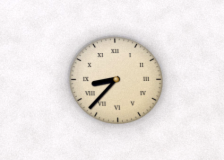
8:37
